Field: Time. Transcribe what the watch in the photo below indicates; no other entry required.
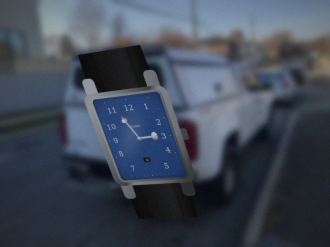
2:56
